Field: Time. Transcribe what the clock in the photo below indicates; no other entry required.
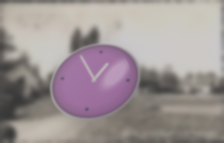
12:54
